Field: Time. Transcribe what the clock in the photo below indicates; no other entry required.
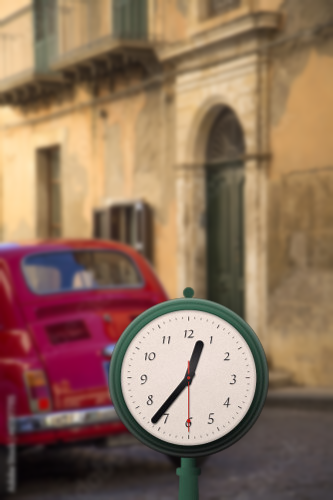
12:36:30
